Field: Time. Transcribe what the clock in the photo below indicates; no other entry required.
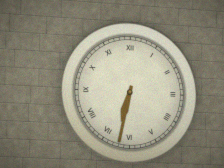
6:32
